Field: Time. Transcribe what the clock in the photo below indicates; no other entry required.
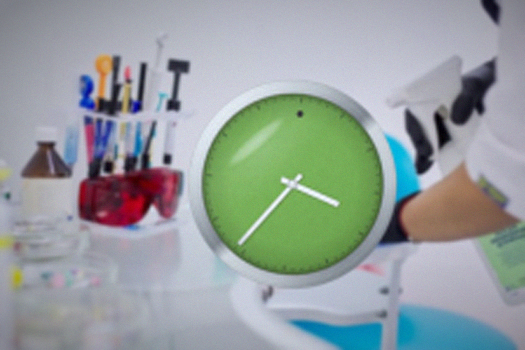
3:36
